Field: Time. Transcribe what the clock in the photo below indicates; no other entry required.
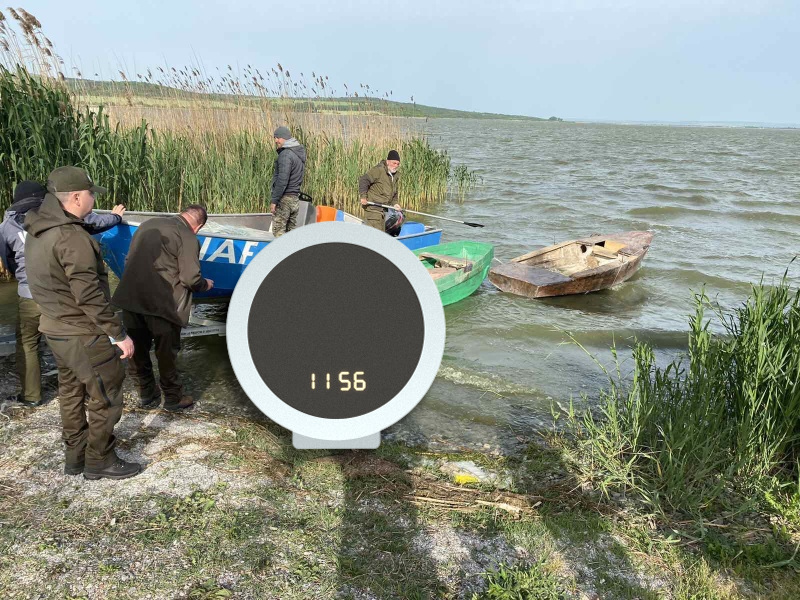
11:56
